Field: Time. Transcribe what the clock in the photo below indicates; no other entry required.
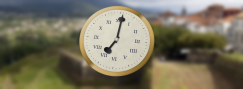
7:01
